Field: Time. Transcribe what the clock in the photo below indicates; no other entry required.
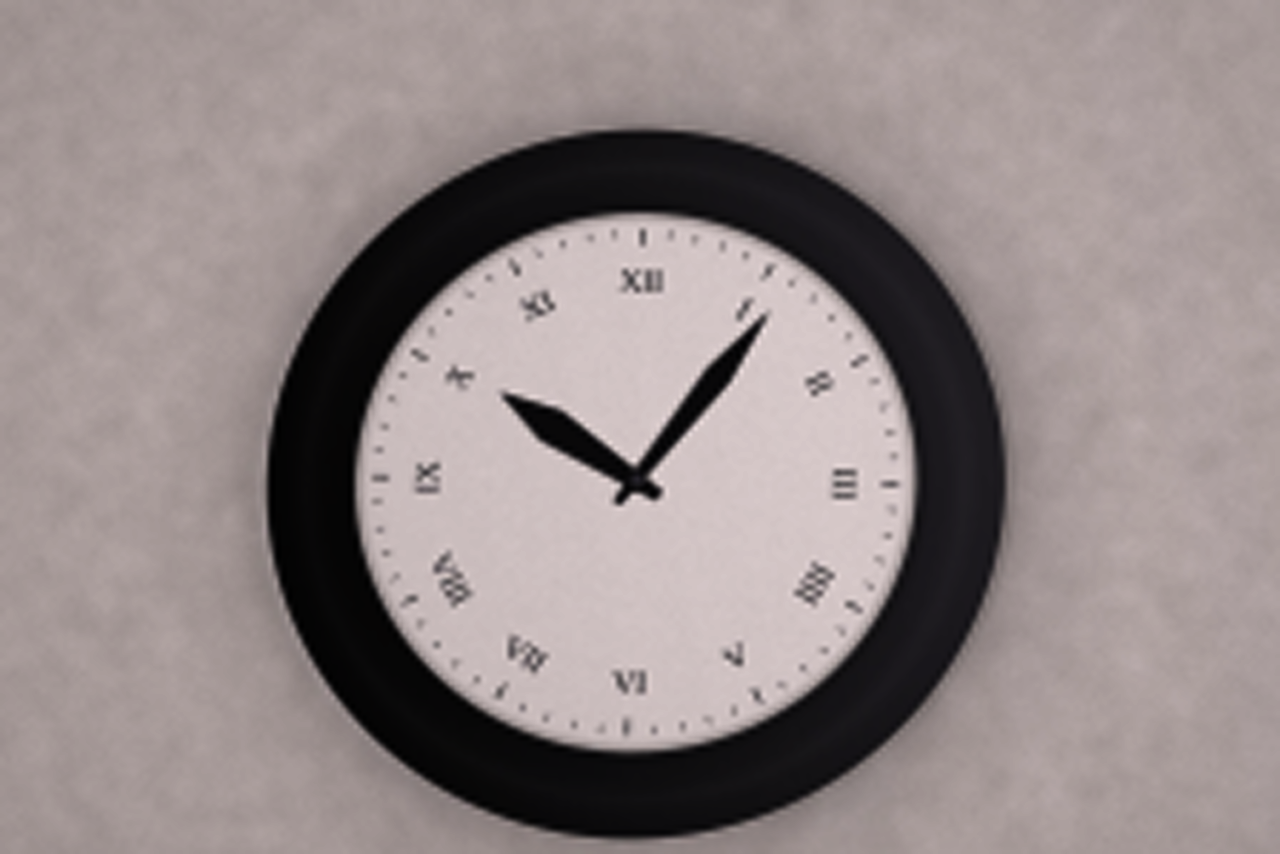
10:06
